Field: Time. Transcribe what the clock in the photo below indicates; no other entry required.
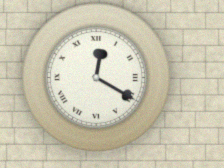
12:20
